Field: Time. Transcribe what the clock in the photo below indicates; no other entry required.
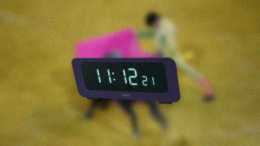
11:12:21
